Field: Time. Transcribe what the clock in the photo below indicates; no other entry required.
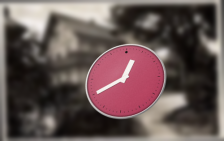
12:40
